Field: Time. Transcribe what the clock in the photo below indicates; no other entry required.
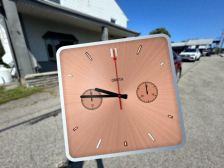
9:46
